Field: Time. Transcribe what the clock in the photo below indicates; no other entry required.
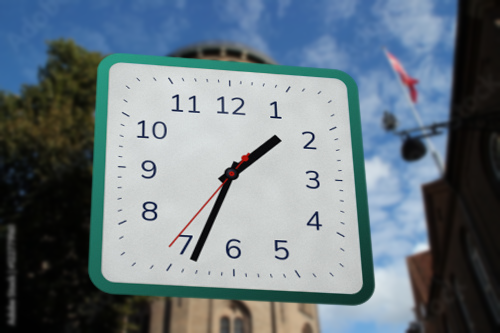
1:33:36
